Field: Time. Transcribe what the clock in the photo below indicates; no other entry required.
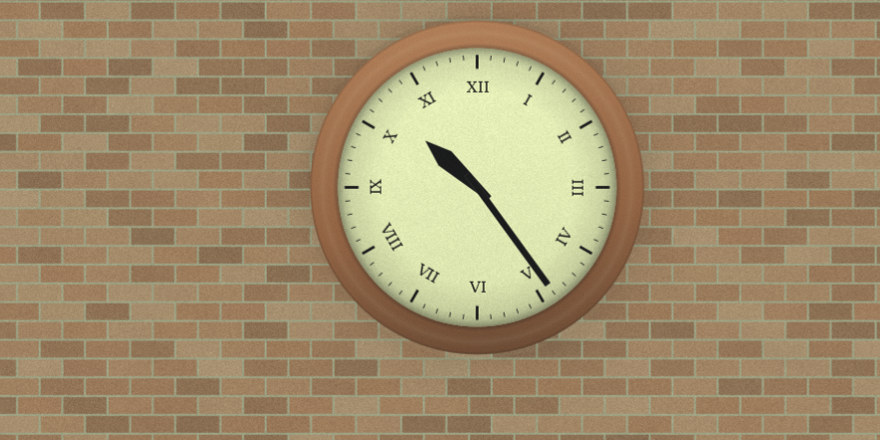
10:24
